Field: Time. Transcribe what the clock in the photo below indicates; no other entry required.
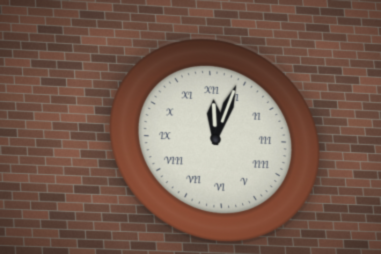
12:04
